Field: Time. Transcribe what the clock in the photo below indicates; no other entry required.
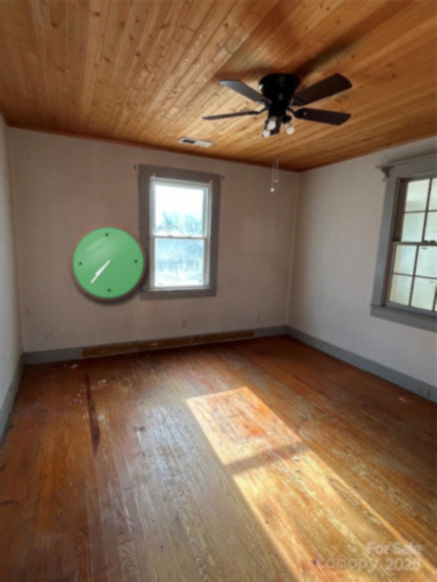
7:37
